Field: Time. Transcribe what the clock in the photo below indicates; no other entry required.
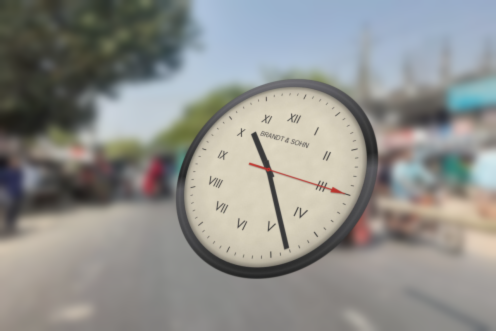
10:23:15
